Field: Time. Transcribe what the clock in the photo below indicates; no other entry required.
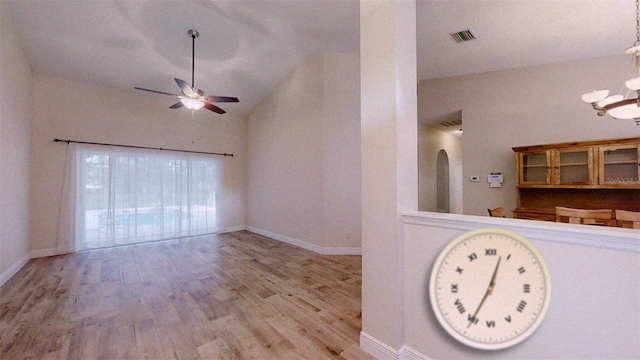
12:35
